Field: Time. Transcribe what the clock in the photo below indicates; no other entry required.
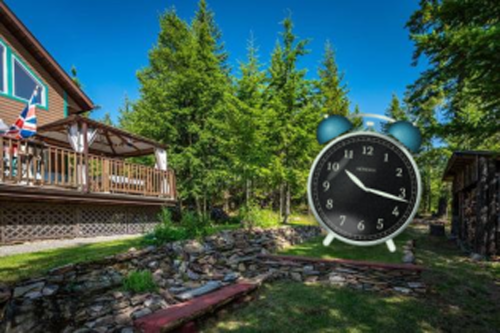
10:17
